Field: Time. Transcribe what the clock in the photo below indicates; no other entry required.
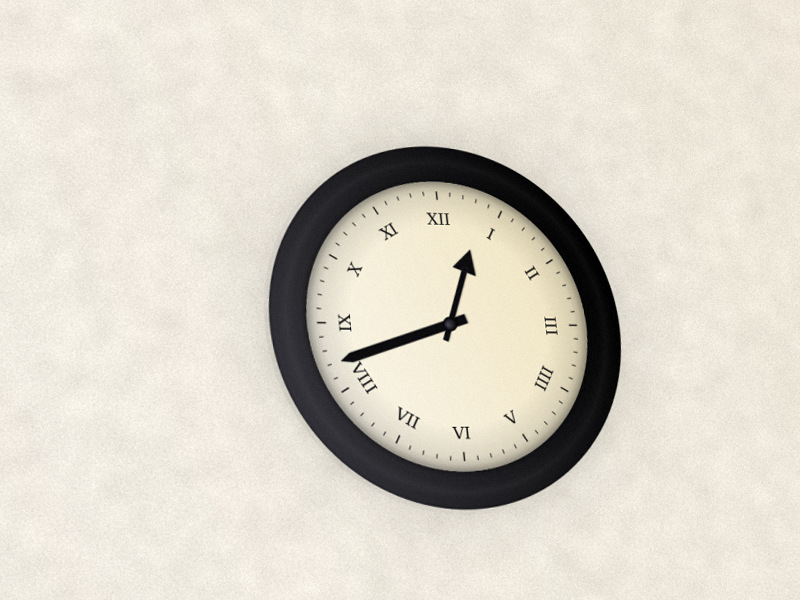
12:42
